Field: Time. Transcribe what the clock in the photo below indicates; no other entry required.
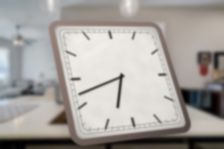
6:42
